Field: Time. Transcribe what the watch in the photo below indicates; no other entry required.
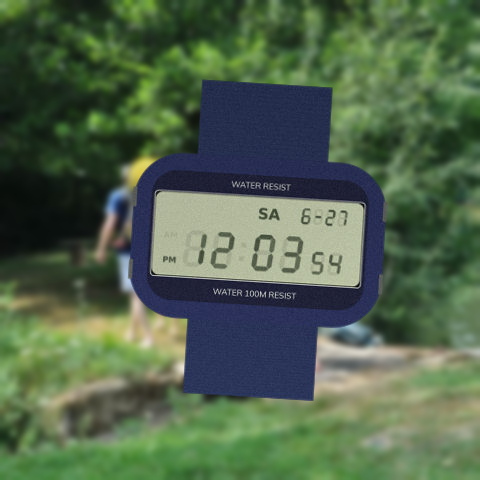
12:03:54
